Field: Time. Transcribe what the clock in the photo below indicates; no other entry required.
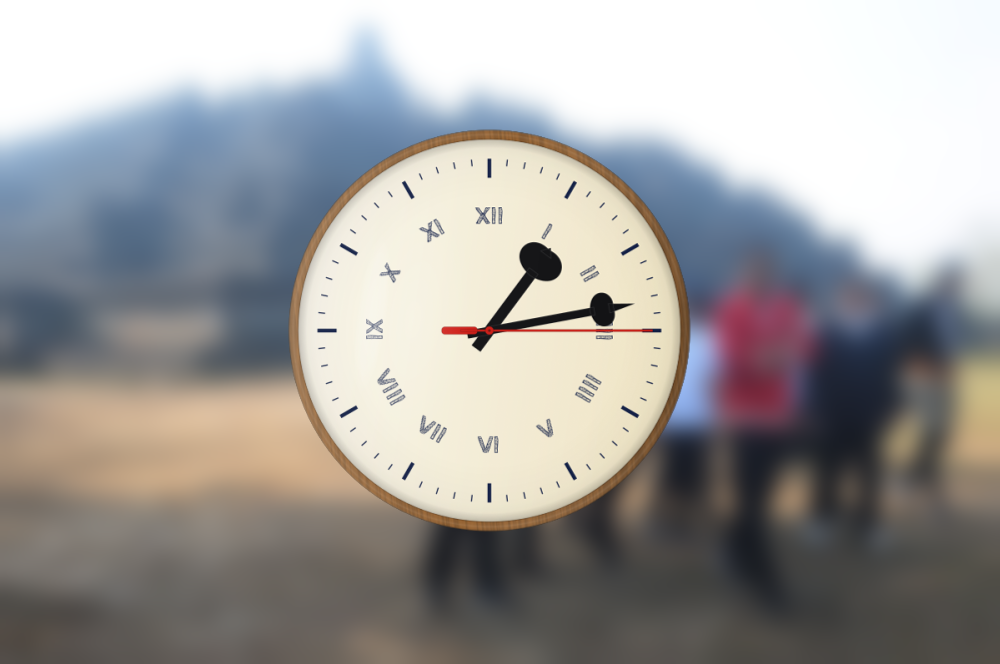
1:13:15
